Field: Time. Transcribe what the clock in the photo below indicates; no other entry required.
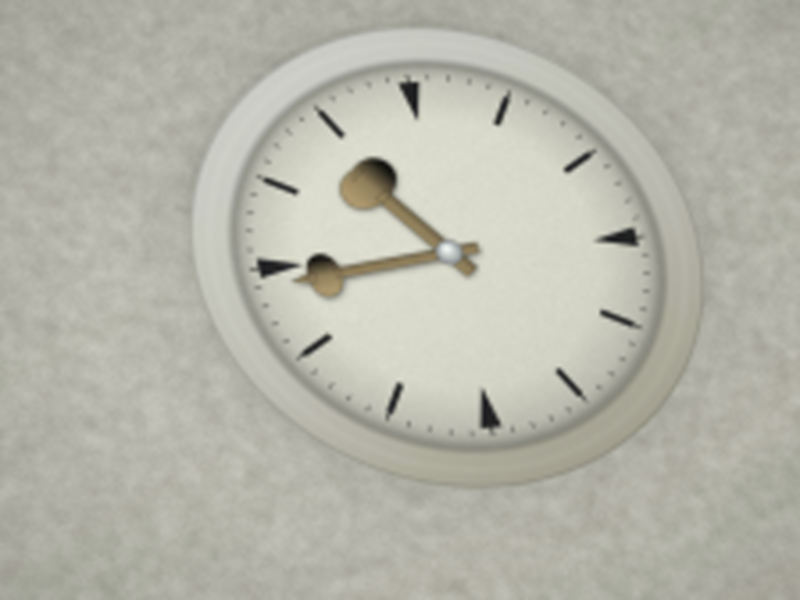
10:44
